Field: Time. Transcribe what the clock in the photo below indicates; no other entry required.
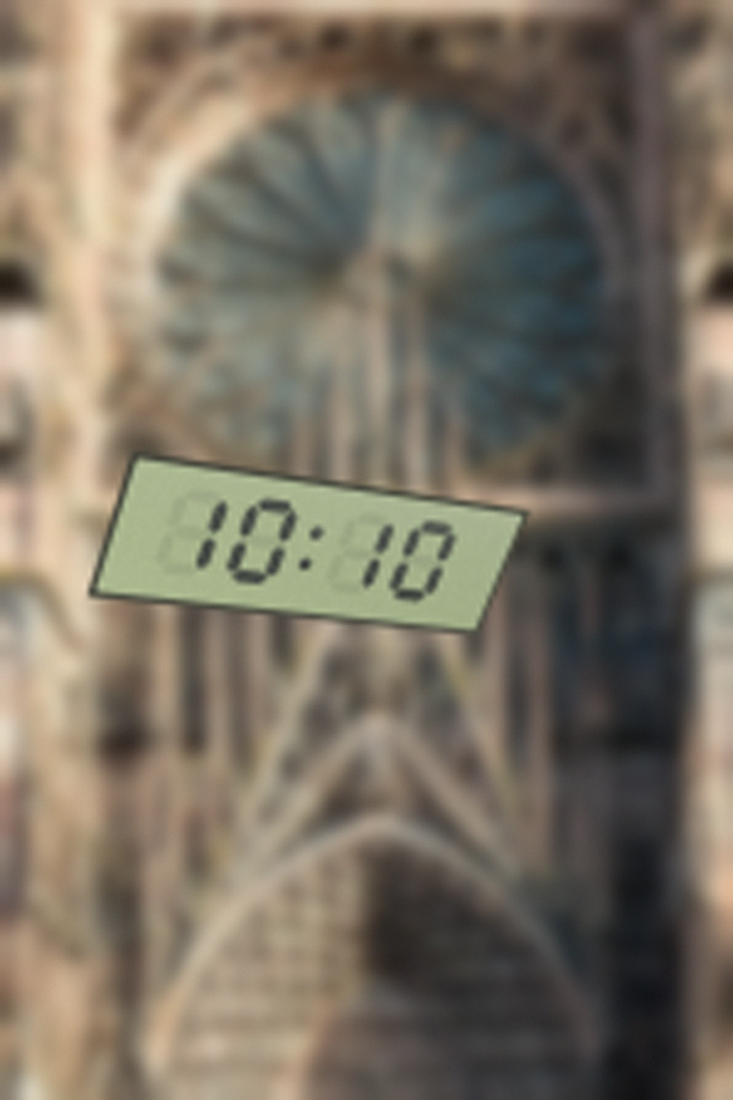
10:10
